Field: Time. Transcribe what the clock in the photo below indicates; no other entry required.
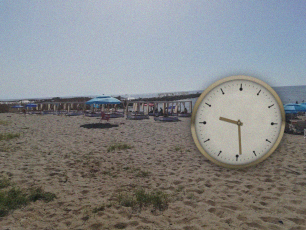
9:29
